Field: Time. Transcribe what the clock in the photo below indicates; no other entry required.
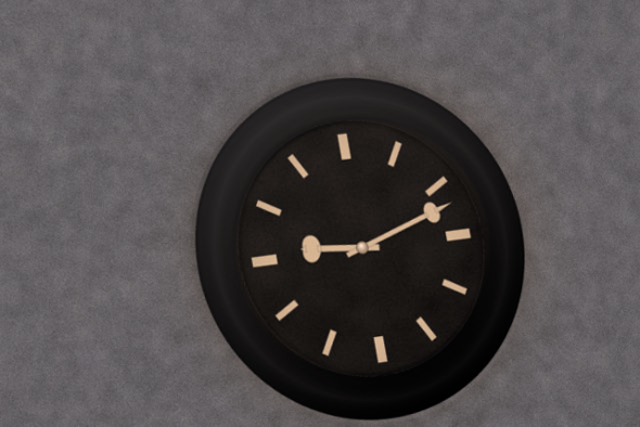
9:12
